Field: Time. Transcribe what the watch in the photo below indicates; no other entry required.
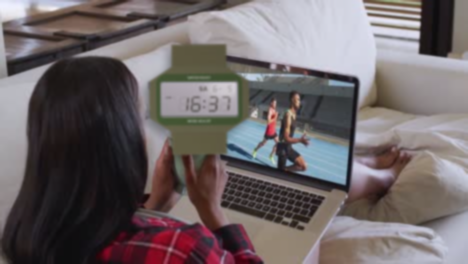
16:37
